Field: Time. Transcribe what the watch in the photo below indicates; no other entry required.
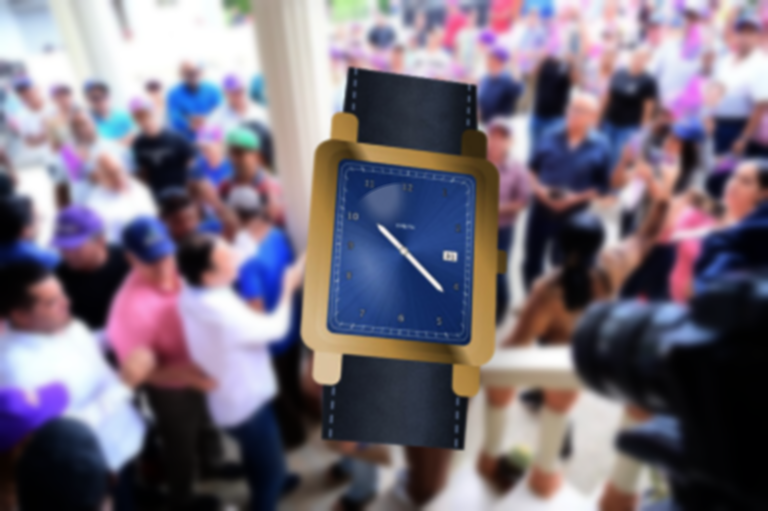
10:22
